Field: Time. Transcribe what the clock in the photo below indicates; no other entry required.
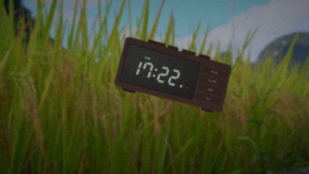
17:22
